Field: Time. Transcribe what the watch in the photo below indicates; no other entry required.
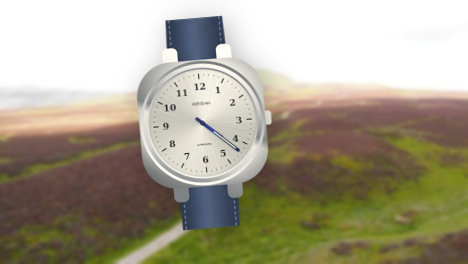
4:22
